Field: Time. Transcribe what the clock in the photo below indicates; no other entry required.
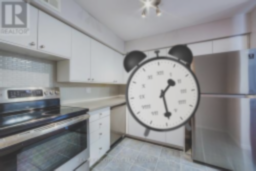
1:29
